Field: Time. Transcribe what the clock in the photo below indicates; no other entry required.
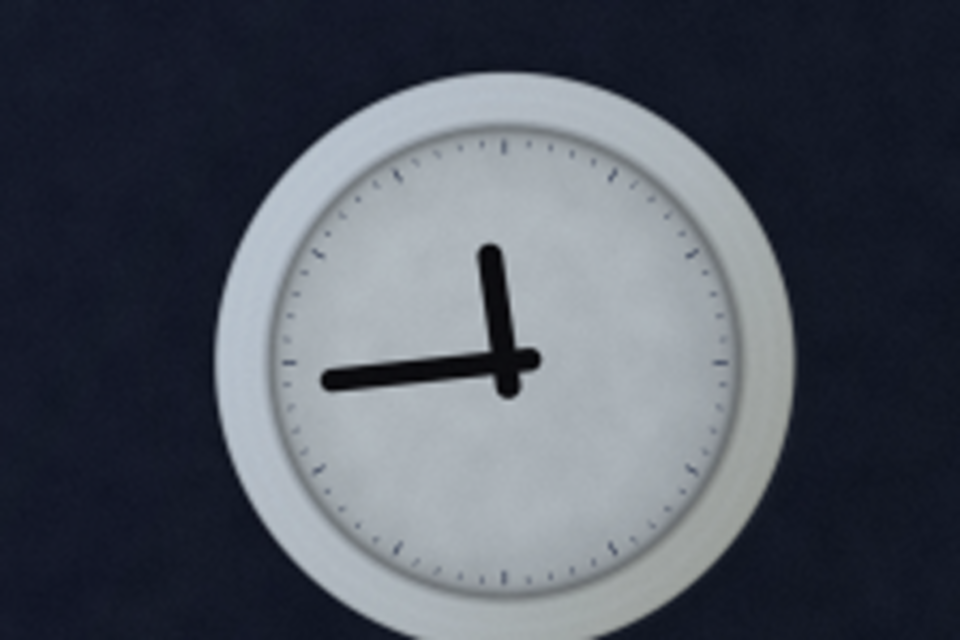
11:44
